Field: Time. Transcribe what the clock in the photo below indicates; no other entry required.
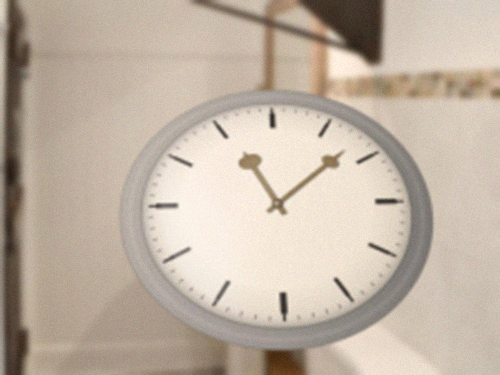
11:08
